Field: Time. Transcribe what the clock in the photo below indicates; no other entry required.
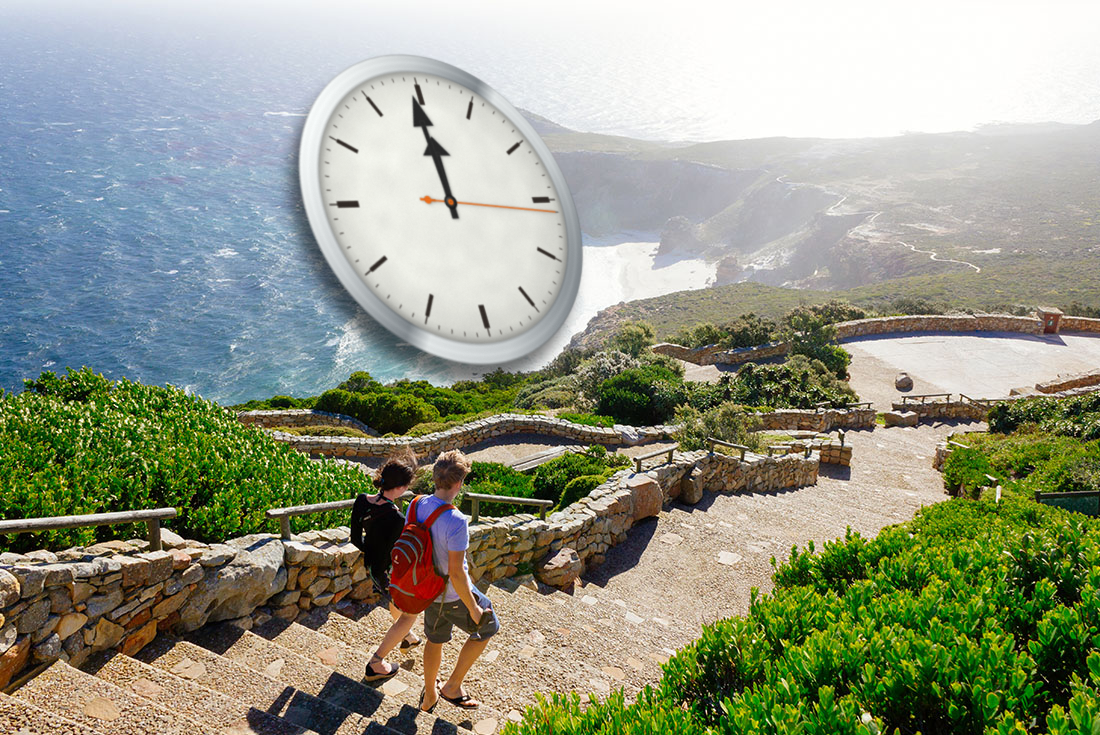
11:59:16
